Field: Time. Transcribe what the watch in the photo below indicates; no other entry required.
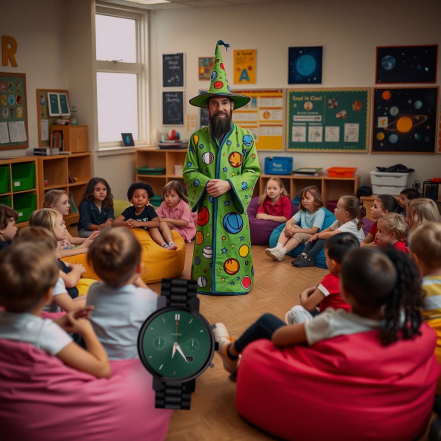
6:24
